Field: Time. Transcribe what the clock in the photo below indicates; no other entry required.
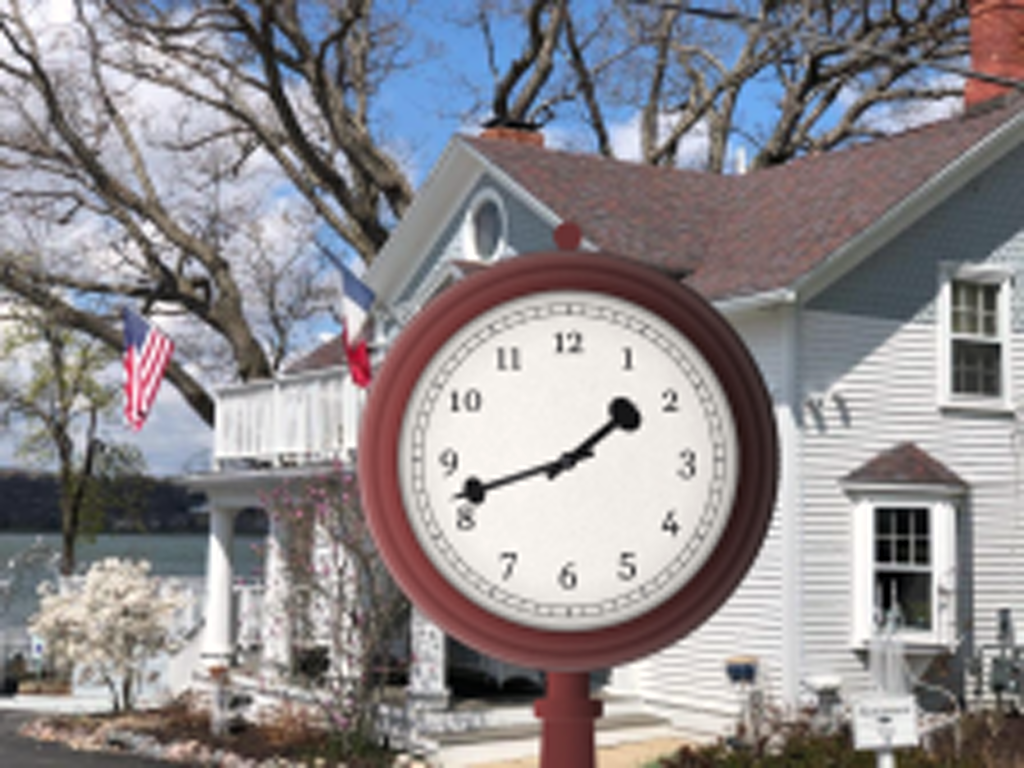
1:42
